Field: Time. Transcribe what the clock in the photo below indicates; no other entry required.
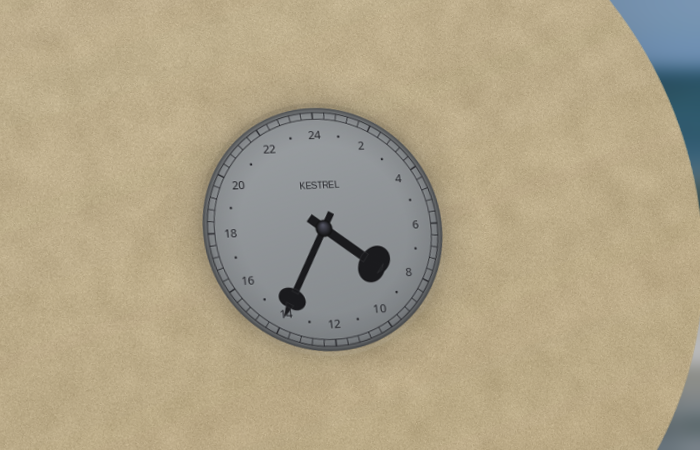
8:35
